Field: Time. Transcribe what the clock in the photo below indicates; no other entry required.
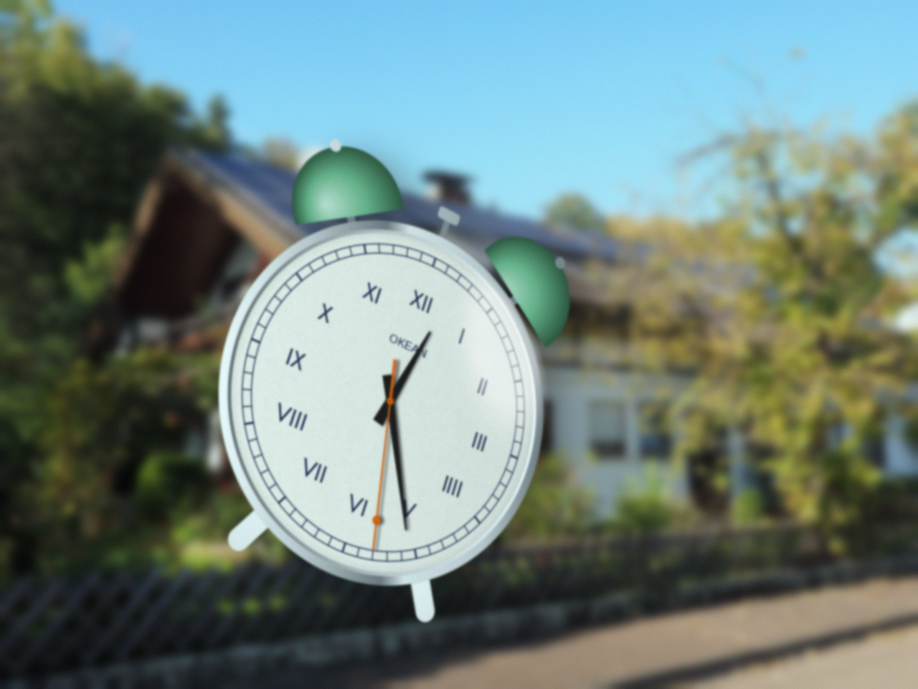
12:25:28
